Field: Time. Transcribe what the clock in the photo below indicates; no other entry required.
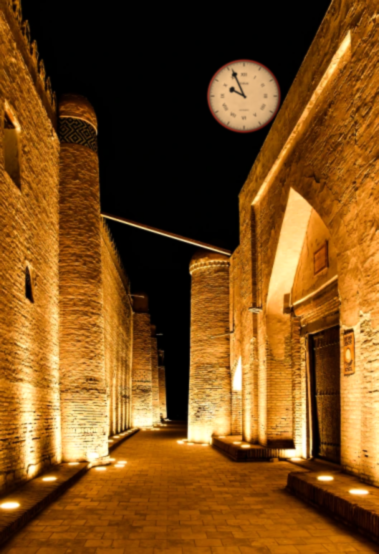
9:56
